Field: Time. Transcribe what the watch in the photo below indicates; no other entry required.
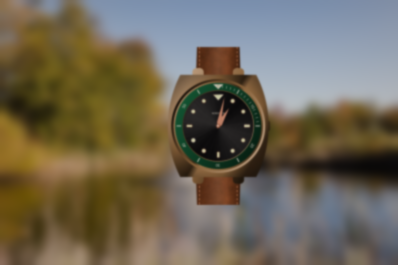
1:02
